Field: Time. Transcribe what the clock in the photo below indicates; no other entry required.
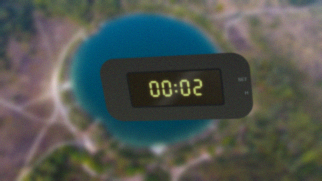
0:02
